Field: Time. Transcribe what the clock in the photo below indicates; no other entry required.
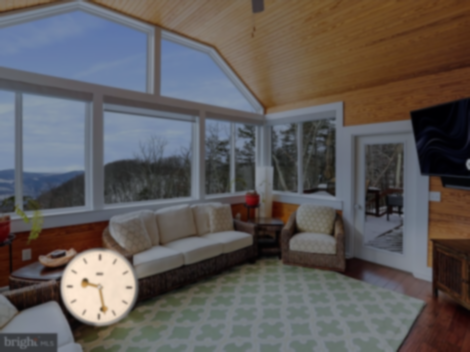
9:28
